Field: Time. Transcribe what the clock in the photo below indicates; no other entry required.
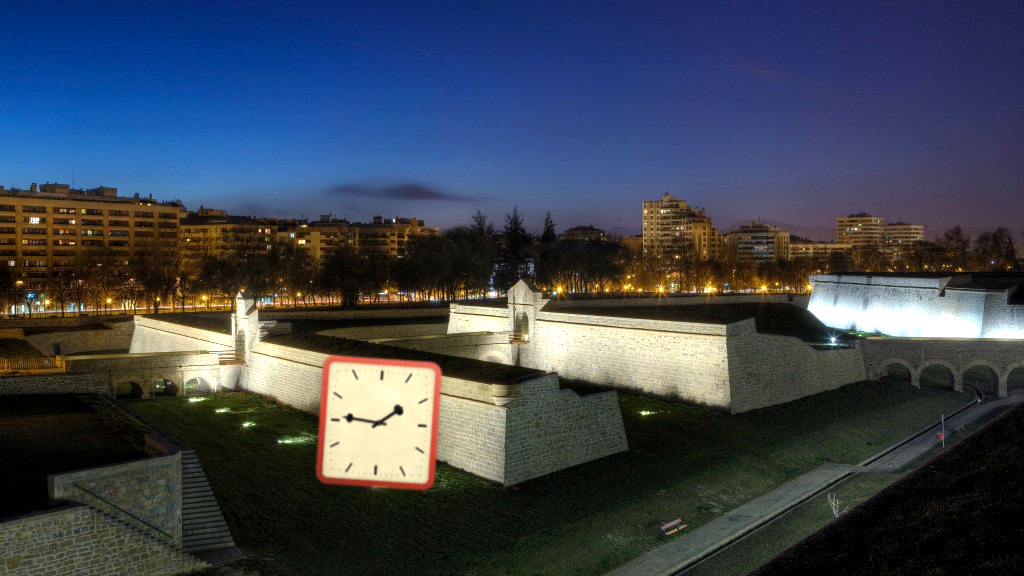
1:46
